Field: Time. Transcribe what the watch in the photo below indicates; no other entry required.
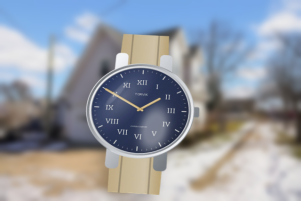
1:50
